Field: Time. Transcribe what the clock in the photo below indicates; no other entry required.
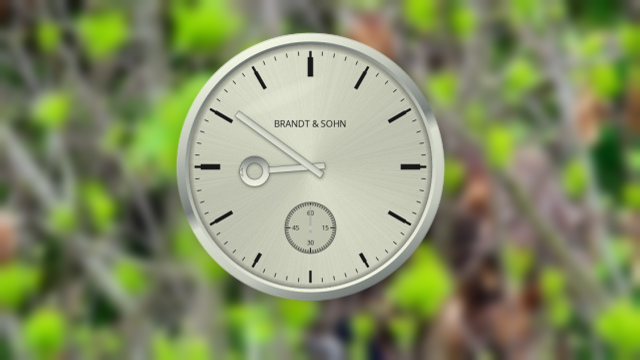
8:51
